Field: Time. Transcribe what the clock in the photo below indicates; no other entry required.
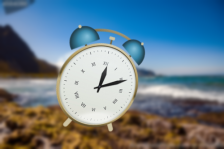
12:11
